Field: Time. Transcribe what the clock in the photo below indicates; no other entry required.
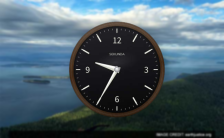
9:35
